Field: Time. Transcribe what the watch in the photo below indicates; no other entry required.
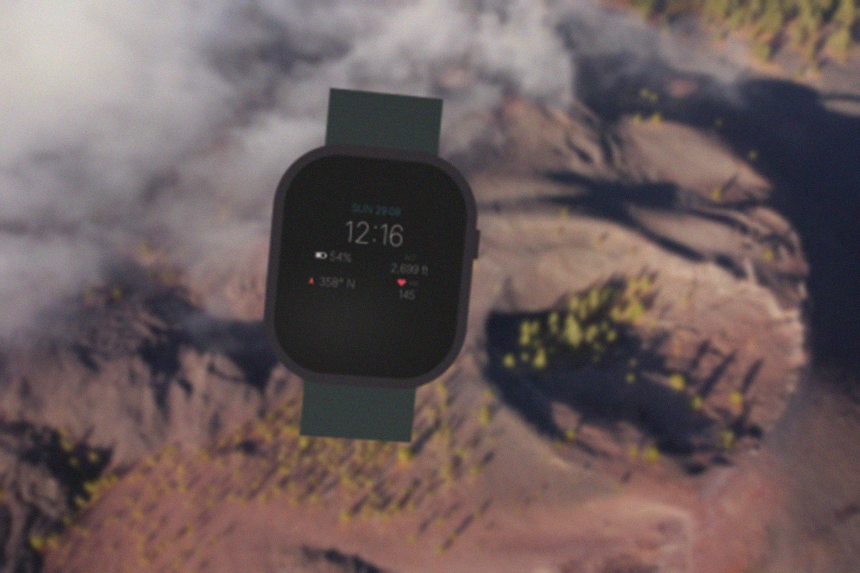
12:16
